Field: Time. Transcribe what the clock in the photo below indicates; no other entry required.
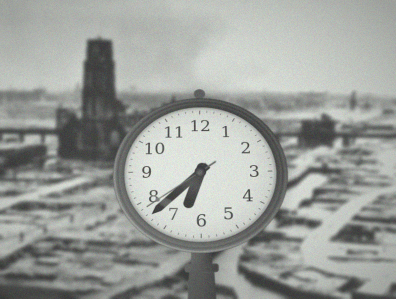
6:37:39
